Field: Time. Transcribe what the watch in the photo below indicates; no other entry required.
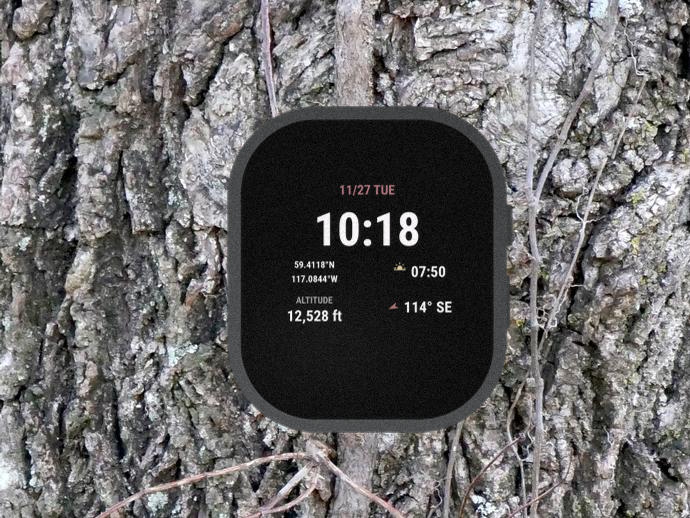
10:18
